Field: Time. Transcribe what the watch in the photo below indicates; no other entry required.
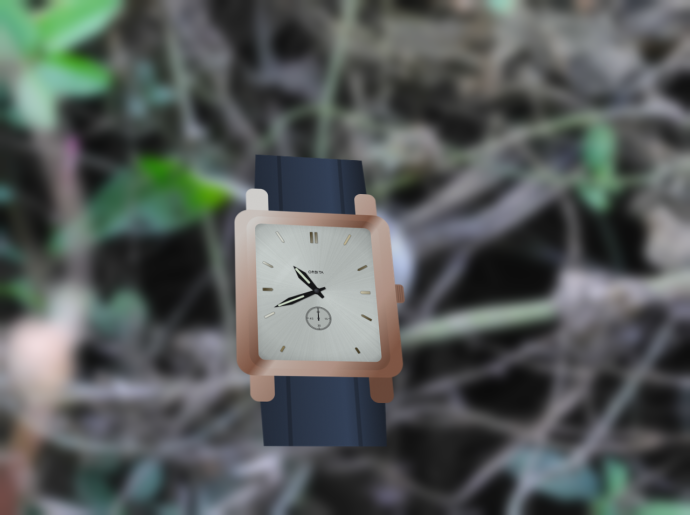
10:41
